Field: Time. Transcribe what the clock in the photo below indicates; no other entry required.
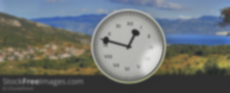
12:47
